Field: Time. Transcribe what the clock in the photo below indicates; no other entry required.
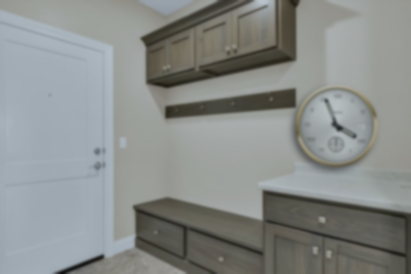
3:56
